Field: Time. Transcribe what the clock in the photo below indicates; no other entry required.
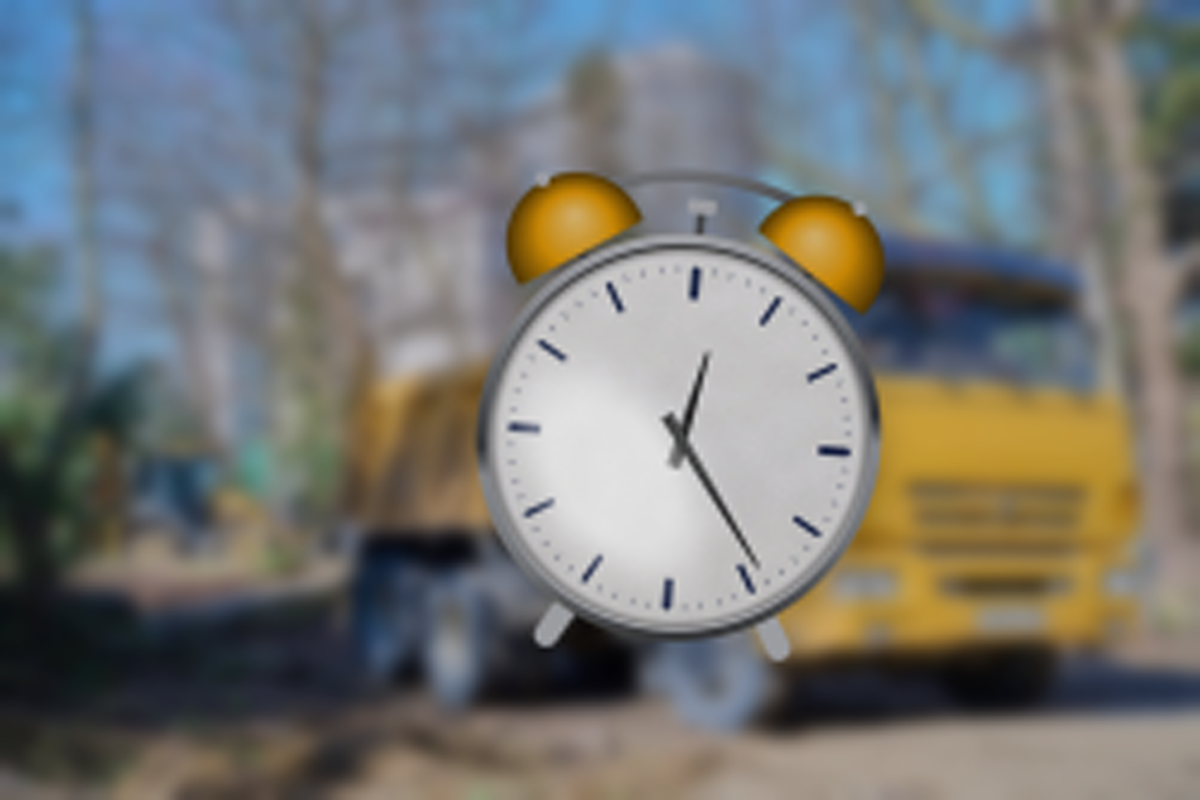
12:24
